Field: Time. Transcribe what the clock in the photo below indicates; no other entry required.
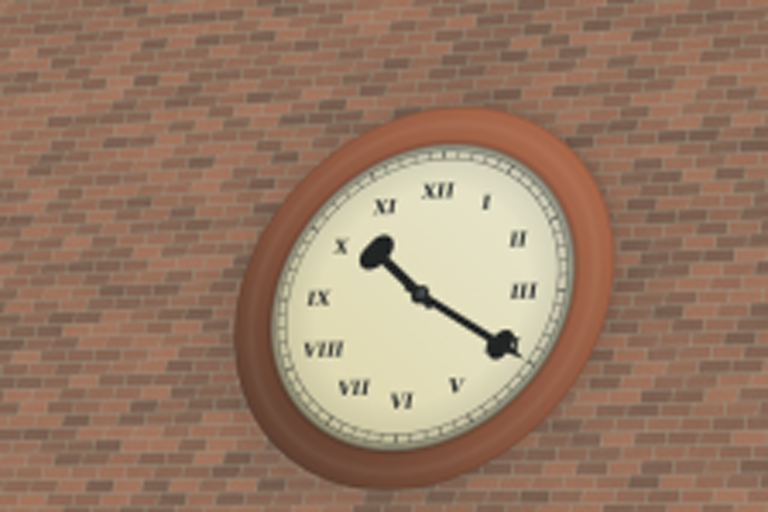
10:20
